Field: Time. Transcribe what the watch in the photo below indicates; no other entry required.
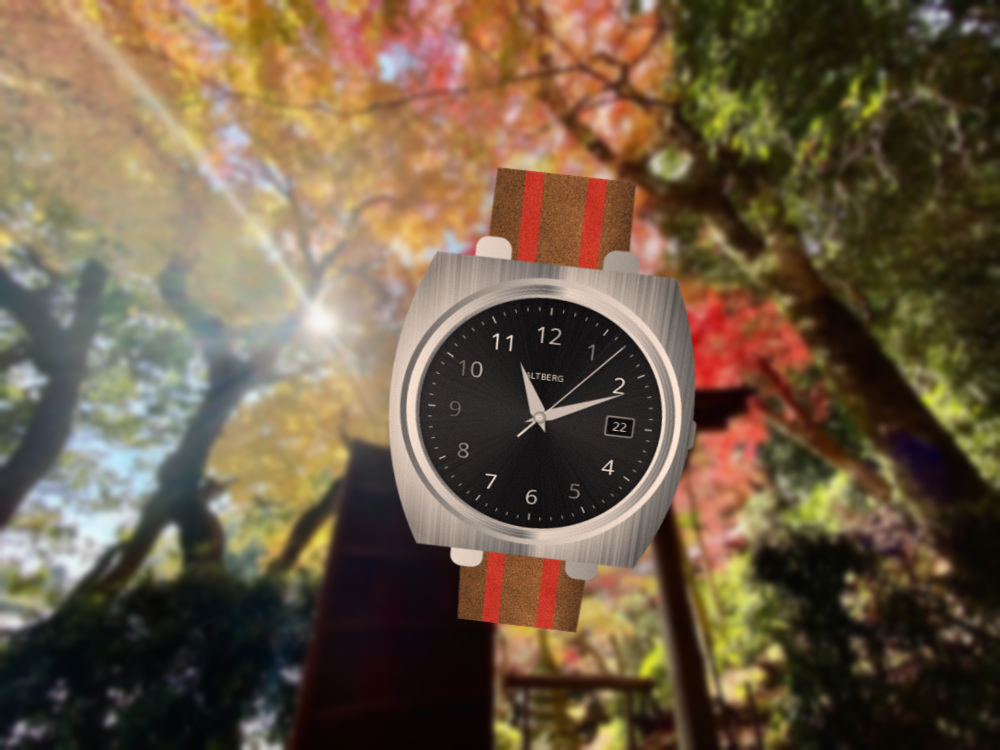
11:11:07
